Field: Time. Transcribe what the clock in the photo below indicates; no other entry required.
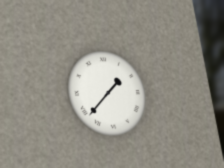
1:38
